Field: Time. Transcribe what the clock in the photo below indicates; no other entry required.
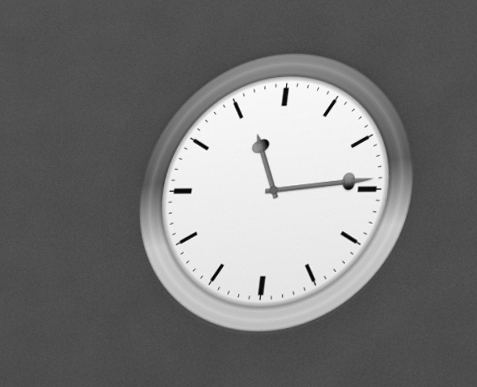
11:14
